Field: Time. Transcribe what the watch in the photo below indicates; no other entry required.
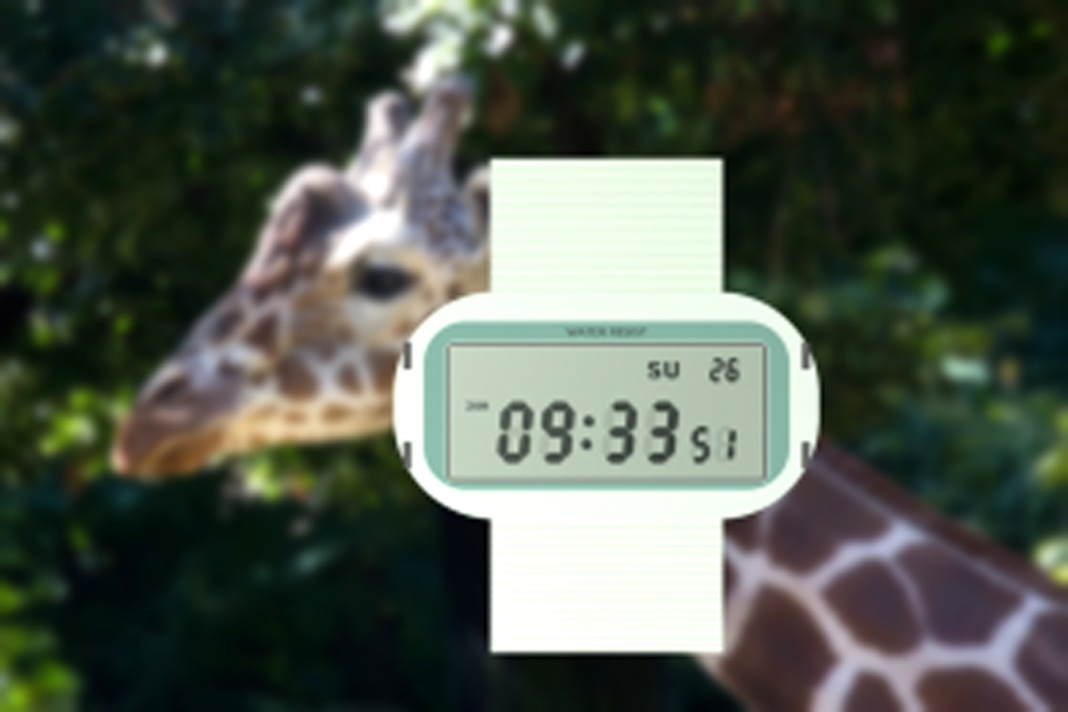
9:33:51
